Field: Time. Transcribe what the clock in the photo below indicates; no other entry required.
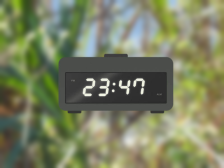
23:47
